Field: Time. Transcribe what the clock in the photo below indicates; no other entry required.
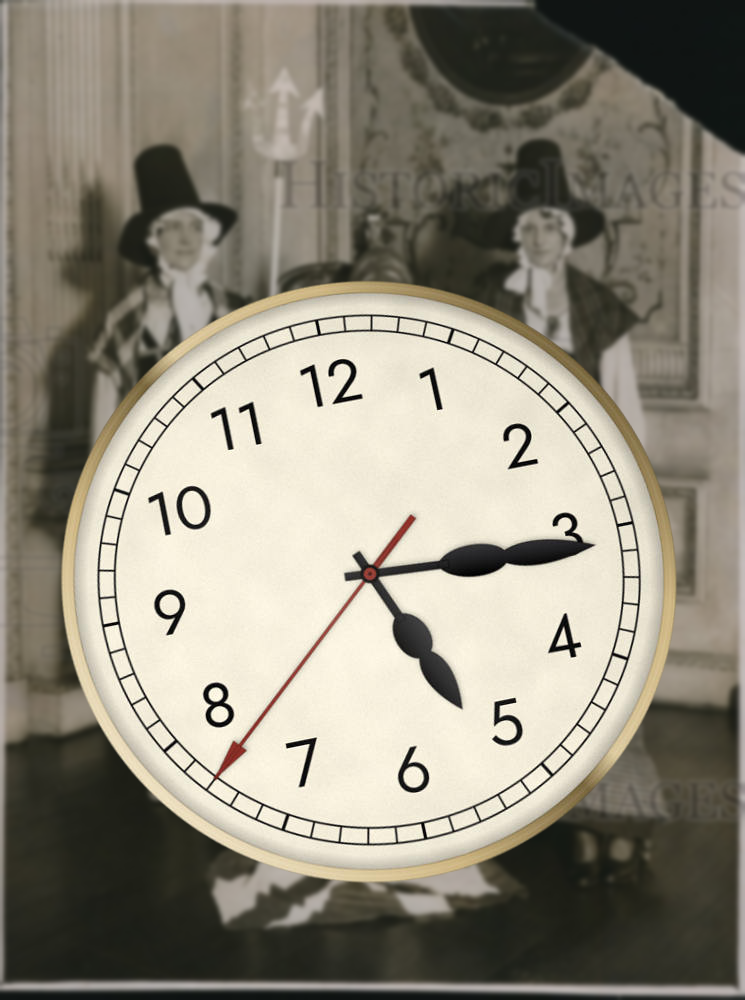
5:15:38
